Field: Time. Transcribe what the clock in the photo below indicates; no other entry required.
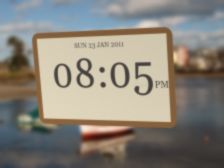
8:05
